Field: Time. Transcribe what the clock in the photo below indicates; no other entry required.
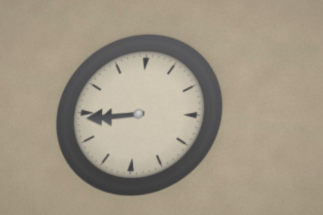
8:44
